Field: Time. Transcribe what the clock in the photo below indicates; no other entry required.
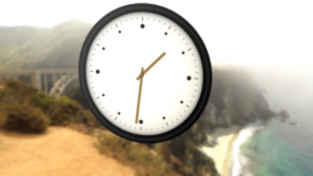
1:31
